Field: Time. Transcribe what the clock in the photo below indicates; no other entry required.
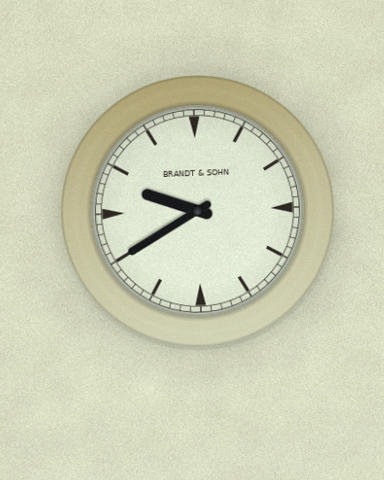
9:40
